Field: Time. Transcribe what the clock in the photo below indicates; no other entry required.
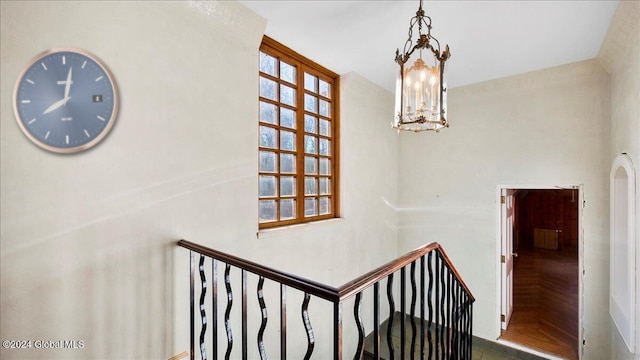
8:02
